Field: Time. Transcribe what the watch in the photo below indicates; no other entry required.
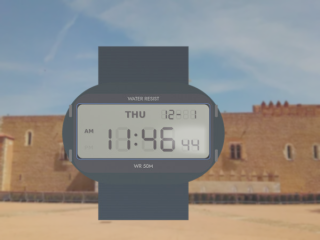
11:46:44
